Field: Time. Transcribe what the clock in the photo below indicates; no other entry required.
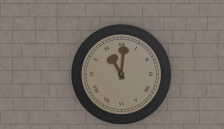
11:01
